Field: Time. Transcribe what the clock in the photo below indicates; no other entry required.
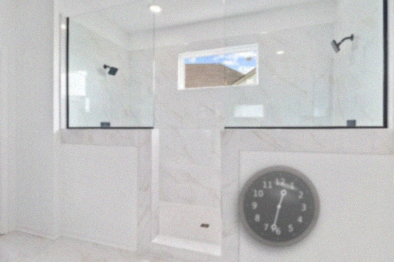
12:32
